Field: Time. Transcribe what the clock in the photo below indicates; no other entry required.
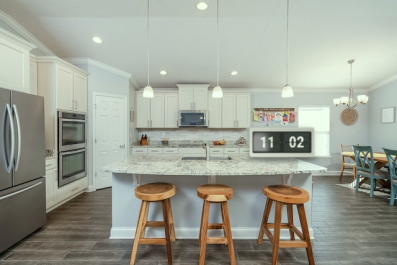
11:02
